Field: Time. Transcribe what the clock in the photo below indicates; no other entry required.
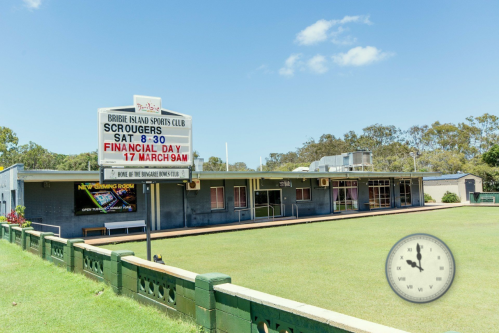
9:59
